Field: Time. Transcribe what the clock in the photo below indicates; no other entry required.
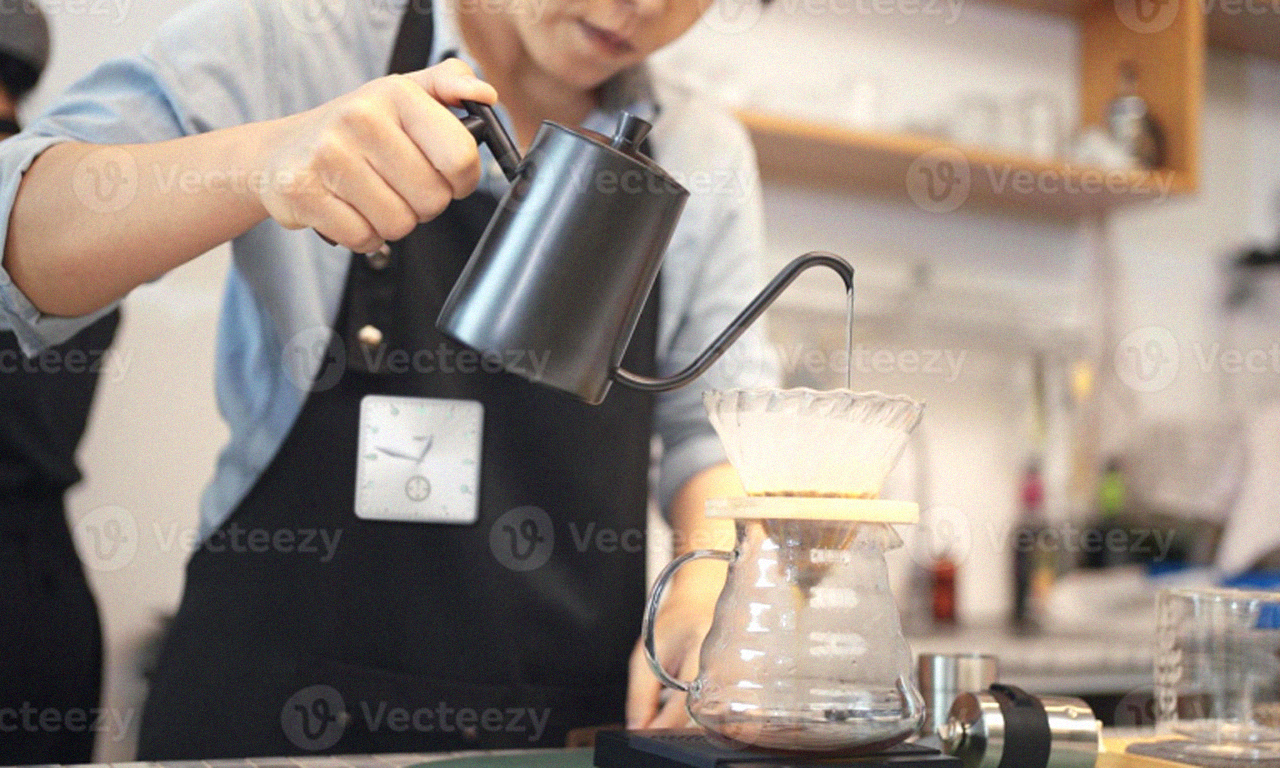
12:47
